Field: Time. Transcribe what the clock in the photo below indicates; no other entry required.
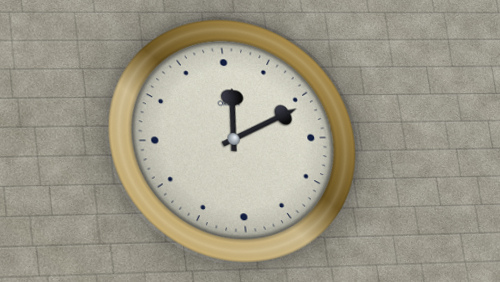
12:11
